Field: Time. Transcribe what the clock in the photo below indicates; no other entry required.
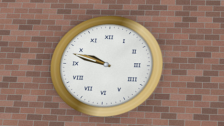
9:48
